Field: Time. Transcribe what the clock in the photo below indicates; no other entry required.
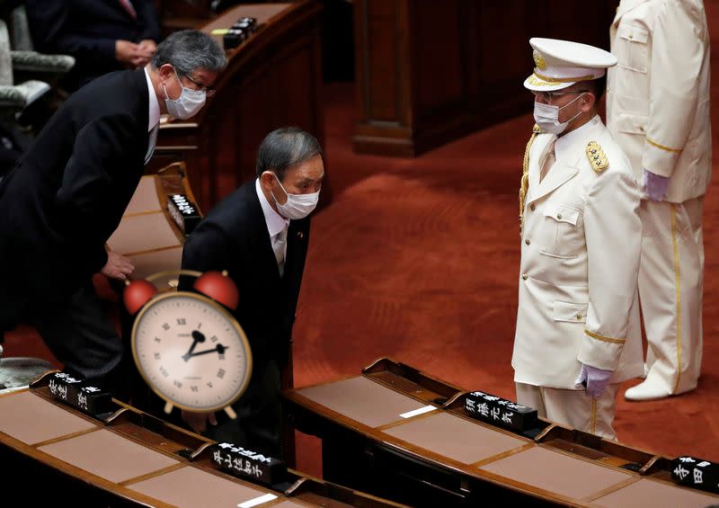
1:13
